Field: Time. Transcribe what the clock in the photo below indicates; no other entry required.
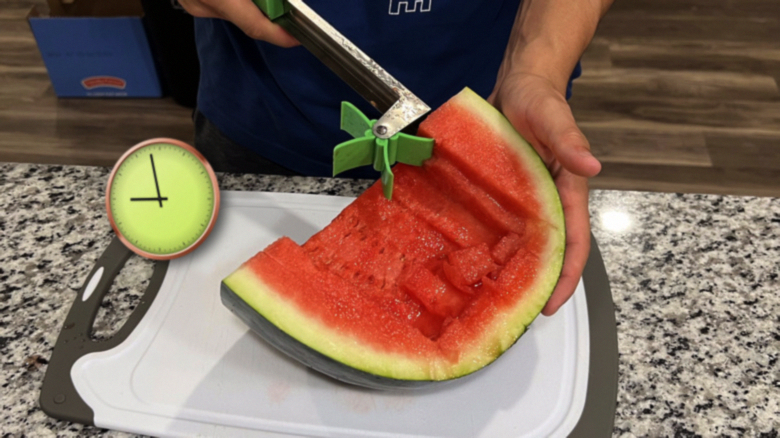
8:58
